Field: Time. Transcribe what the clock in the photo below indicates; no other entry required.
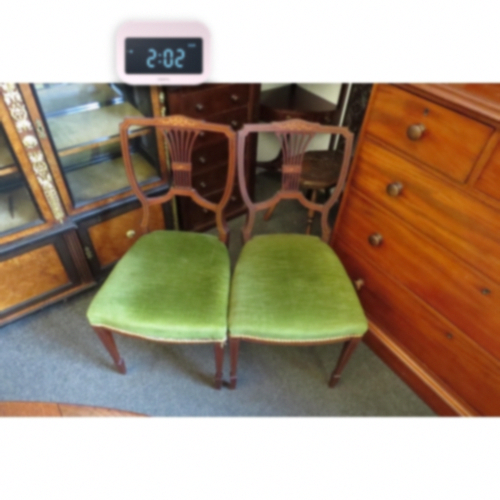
2:02
